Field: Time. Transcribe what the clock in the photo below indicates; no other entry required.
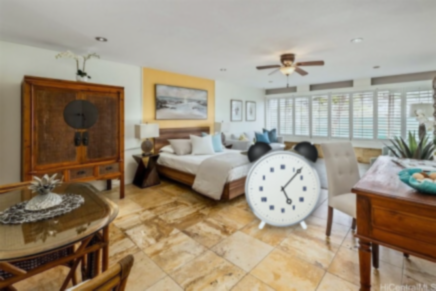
5:07
